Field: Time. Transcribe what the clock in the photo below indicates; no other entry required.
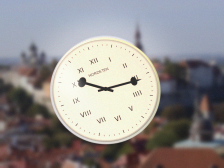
10:16
